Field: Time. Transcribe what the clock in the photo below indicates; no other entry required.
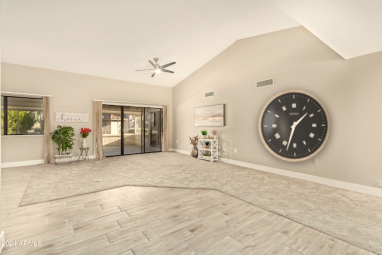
1:33
